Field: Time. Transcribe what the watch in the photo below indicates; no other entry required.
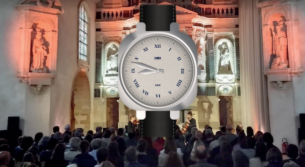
8:48
